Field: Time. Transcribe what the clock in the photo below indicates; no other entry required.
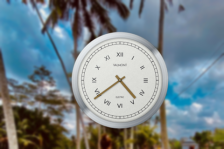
4:39
